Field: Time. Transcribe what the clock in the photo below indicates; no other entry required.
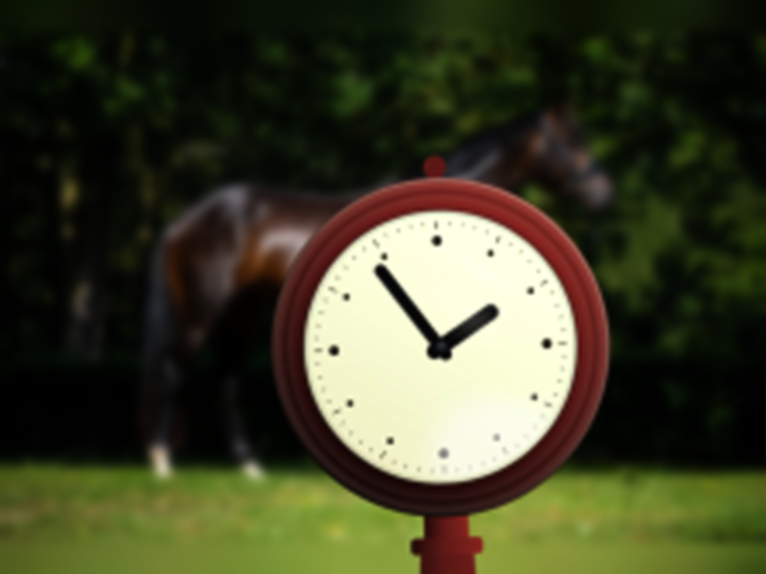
1:54
